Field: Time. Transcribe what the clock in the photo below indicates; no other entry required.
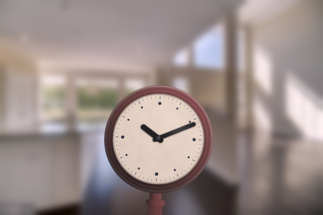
10:11
